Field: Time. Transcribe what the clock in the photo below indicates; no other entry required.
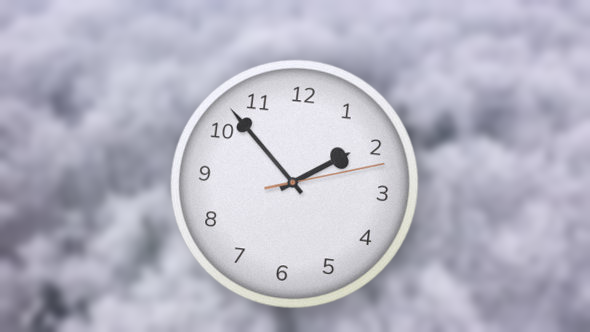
1:52:12
